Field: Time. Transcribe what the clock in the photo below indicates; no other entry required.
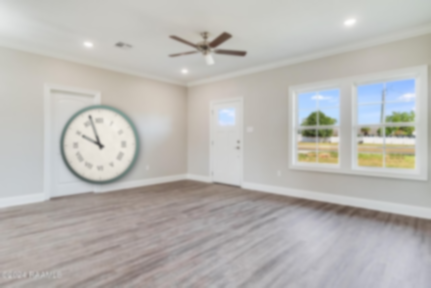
9:57
